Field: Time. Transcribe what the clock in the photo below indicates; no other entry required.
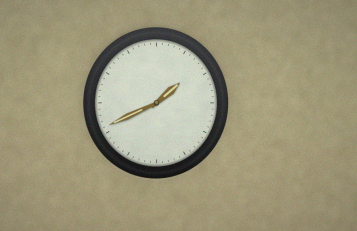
1:41
